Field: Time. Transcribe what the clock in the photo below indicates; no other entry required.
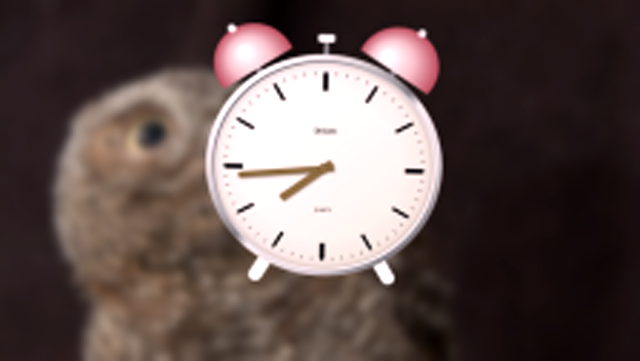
7:44
